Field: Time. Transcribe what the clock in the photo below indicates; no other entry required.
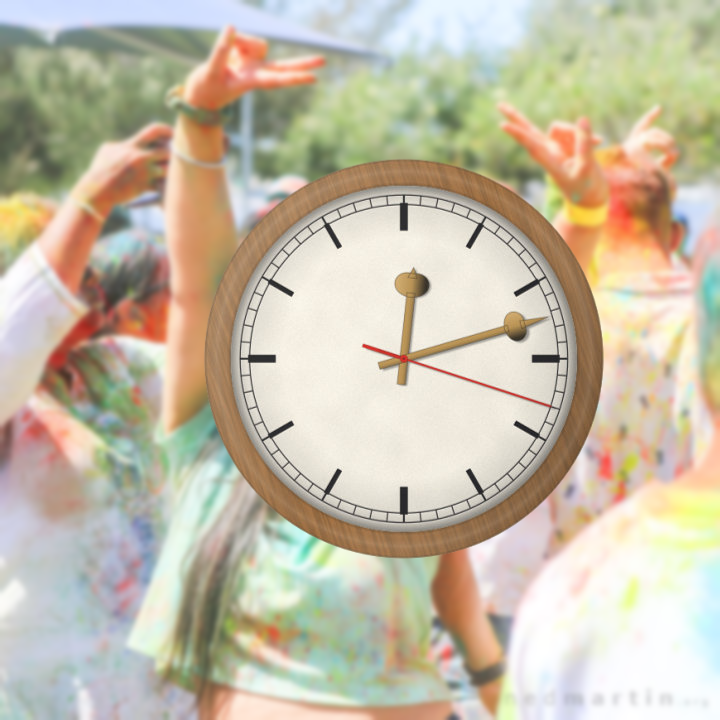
12:12:18
